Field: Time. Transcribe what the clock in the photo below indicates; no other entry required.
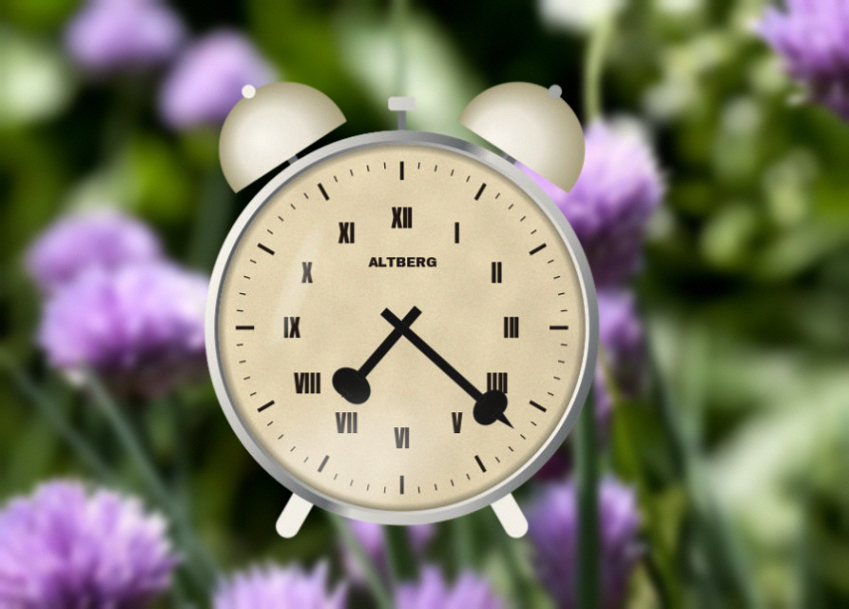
7:22
